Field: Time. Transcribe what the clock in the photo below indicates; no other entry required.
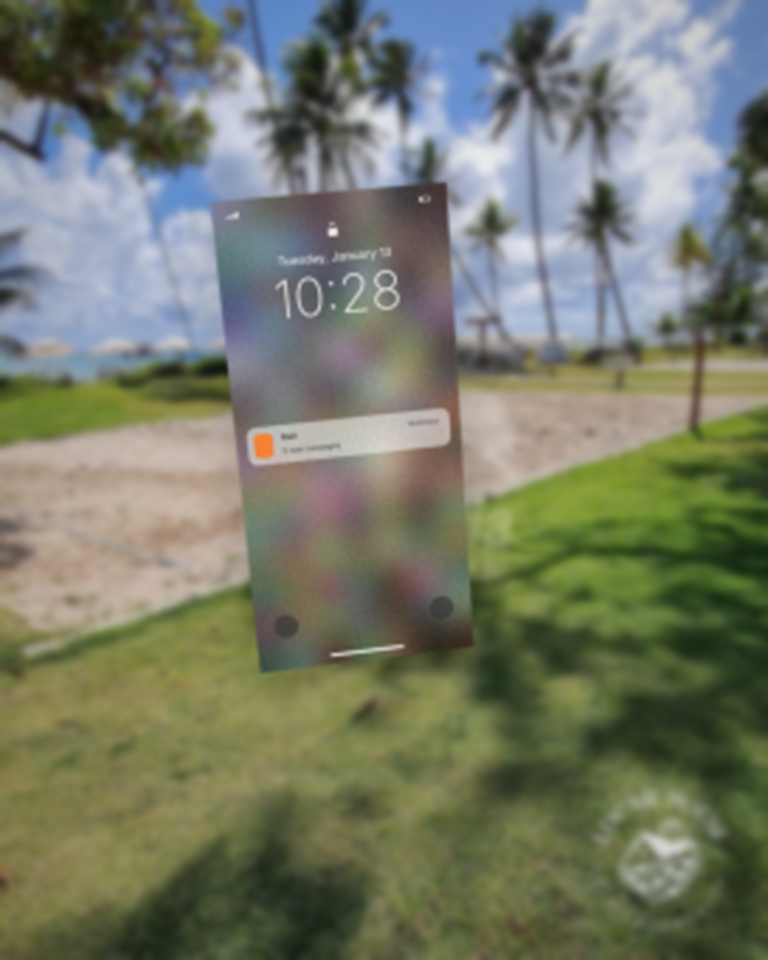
10:28
